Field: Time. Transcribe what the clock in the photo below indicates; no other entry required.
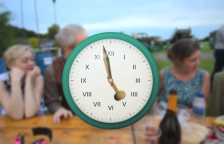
4:58
